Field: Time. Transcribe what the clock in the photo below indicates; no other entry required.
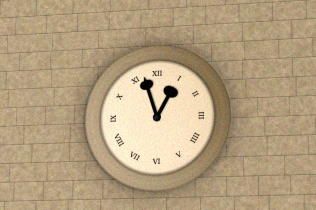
12:57
